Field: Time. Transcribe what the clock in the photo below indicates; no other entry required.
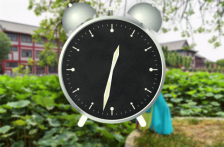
12:32
